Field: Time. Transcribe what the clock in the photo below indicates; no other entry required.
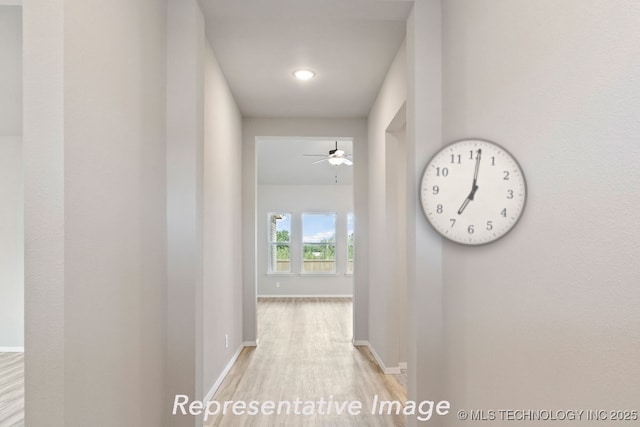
7:01
